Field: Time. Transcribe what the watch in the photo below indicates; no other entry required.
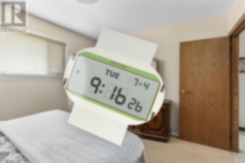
9:16:26
